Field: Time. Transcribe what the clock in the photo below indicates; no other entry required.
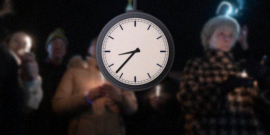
8:37
